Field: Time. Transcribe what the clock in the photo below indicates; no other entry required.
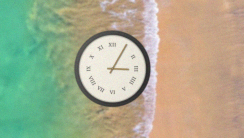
3:05
